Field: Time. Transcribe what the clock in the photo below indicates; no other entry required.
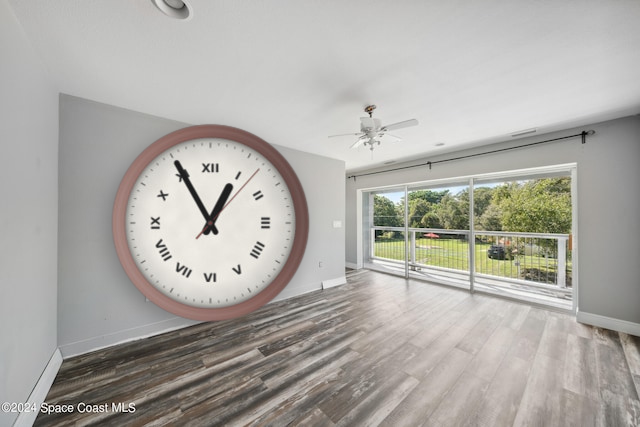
12:55:07
